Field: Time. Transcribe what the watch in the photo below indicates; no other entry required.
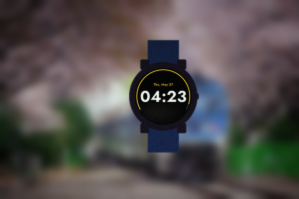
4:23
